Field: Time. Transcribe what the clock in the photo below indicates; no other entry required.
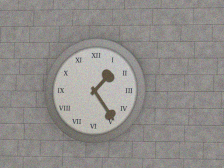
1:24
